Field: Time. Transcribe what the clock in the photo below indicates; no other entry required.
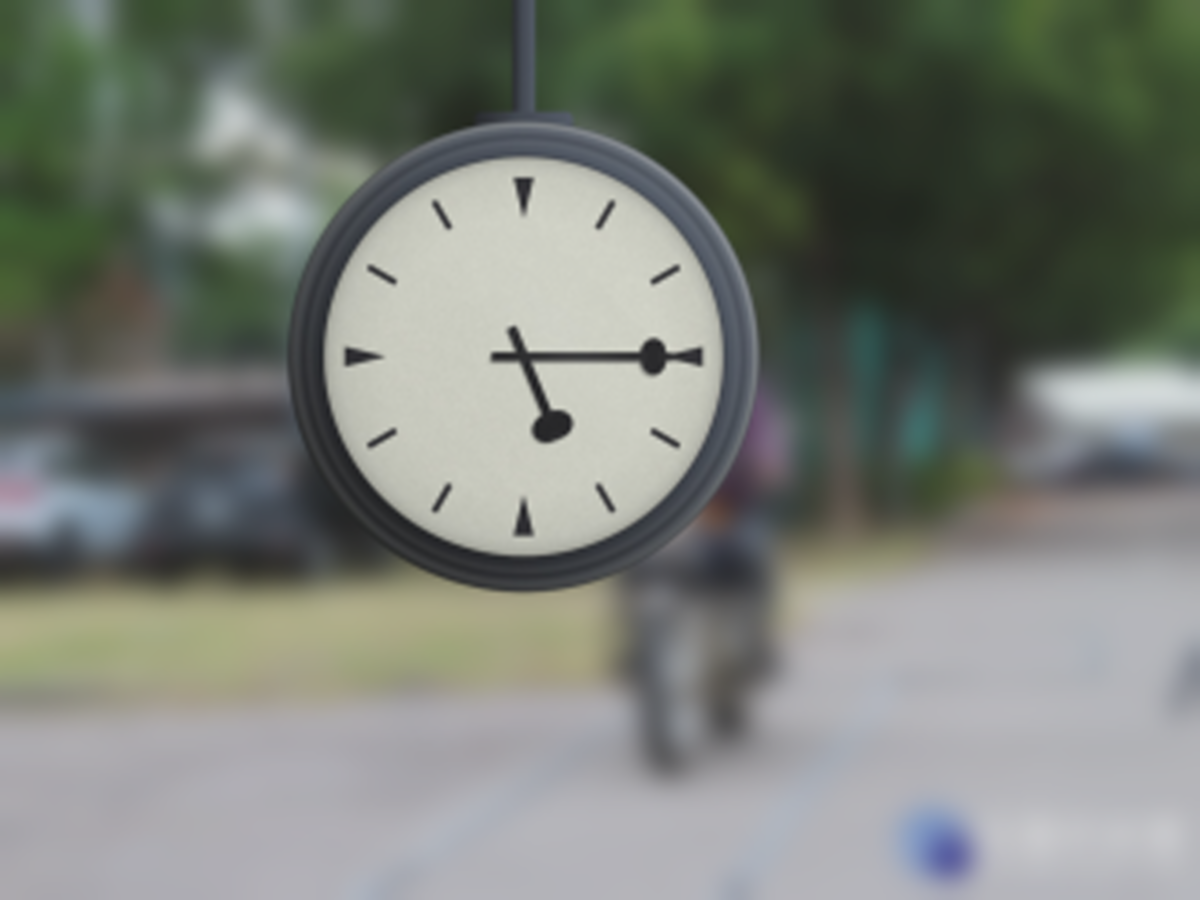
5:15
